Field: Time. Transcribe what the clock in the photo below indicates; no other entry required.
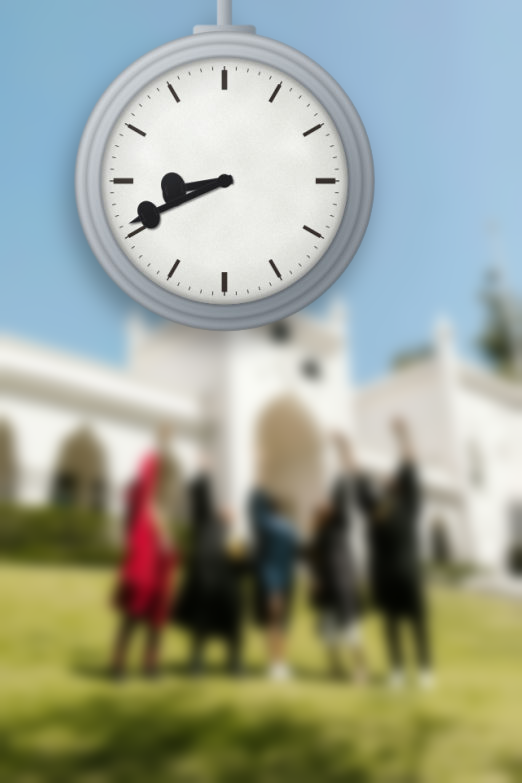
8:41
